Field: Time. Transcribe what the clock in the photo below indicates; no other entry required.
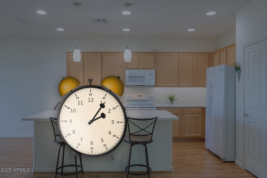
2:06
